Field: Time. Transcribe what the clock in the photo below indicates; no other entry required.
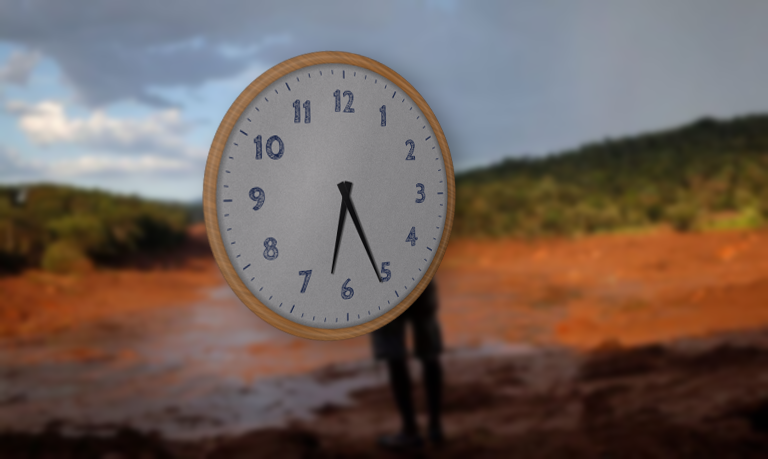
6:26
